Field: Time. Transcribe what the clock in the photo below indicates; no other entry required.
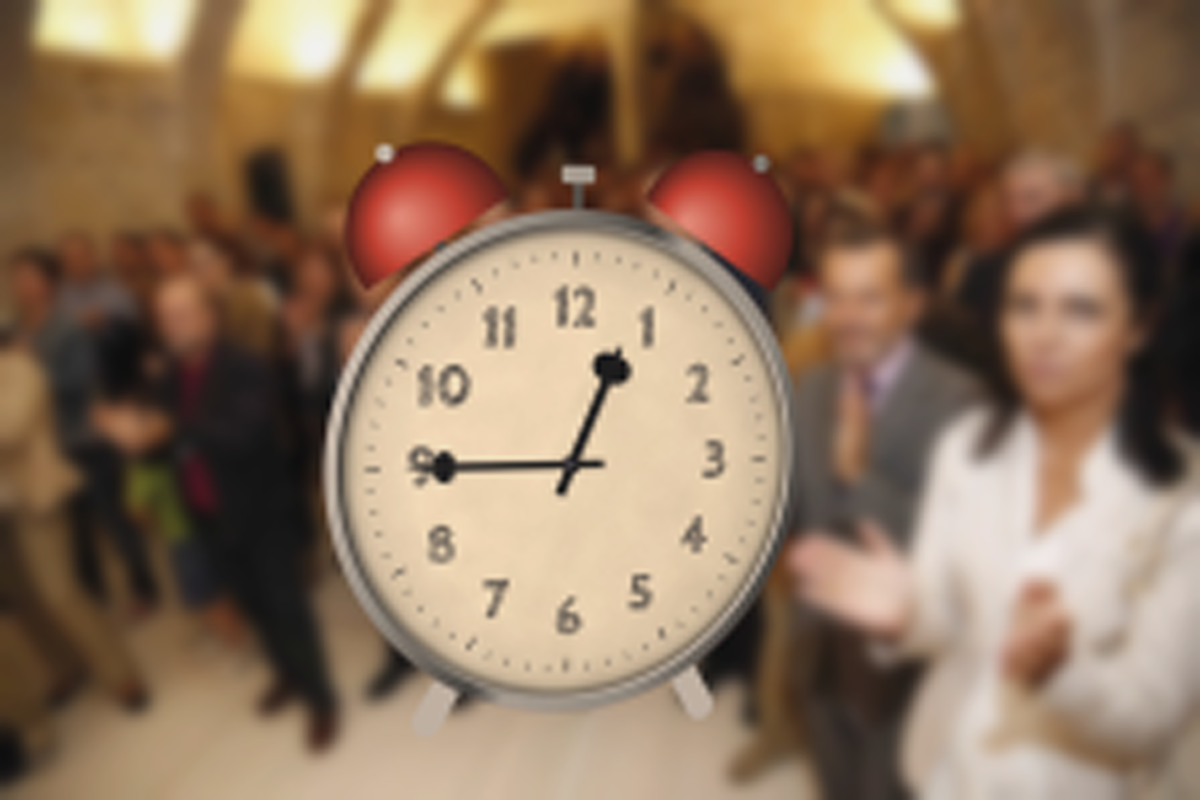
12:45
